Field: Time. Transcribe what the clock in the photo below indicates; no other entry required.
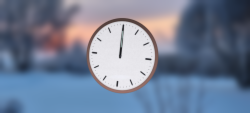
12:00
